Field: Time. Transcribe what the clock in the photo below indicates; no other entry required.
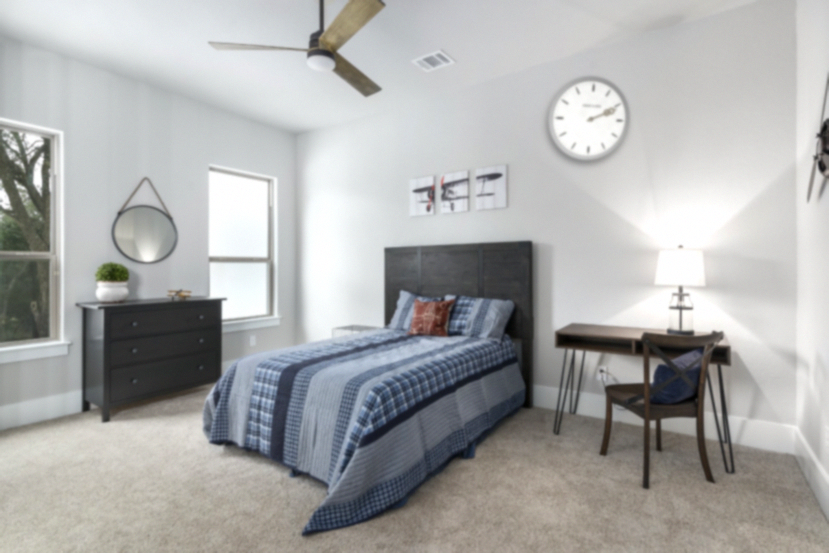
2:11
